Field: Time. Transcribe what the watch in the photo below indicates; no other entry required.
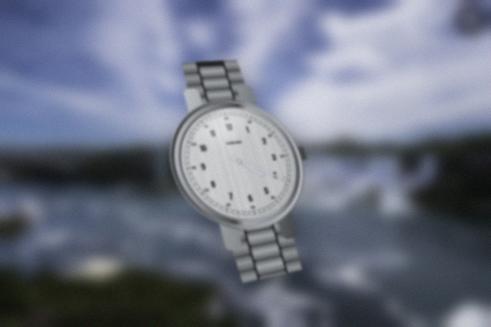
4:20
